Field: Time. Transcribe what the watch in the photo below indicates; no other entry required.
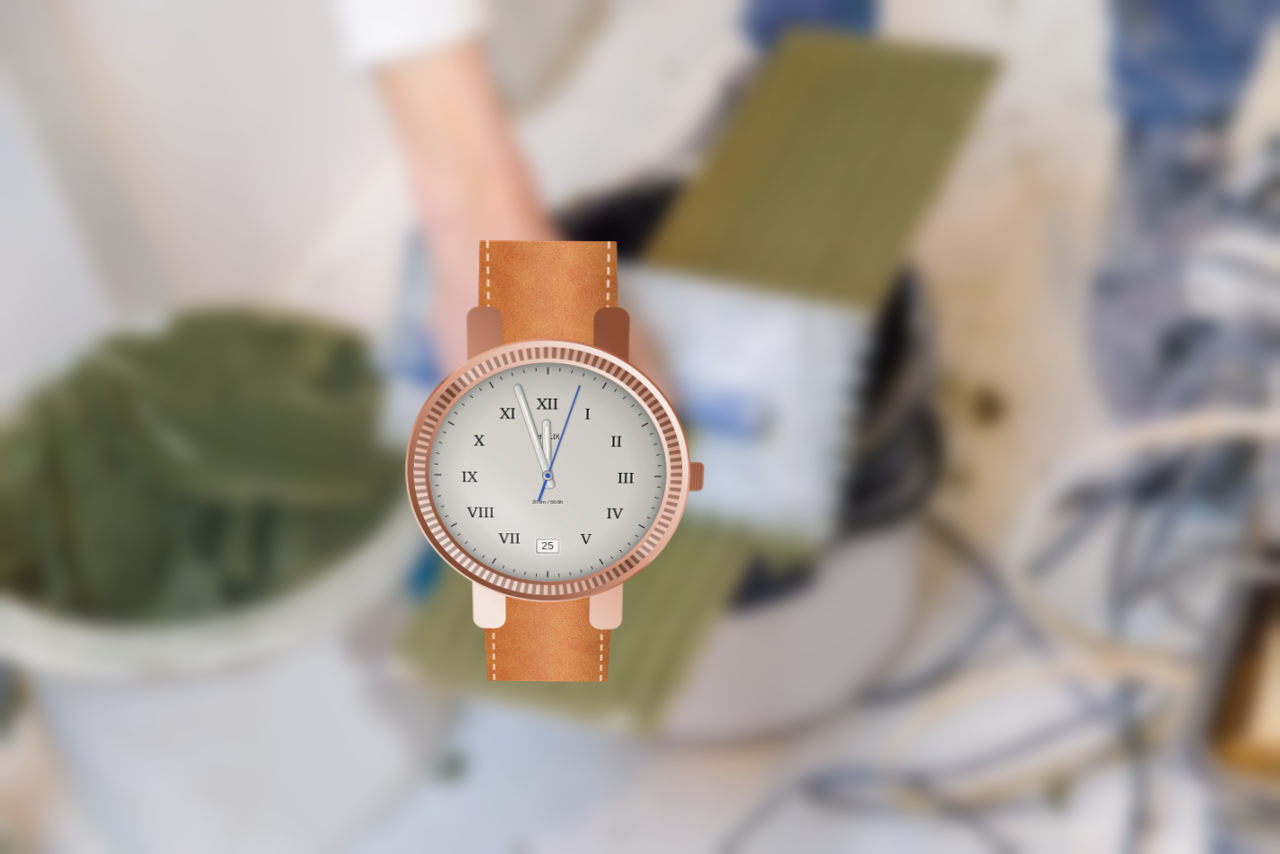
11:57:03
